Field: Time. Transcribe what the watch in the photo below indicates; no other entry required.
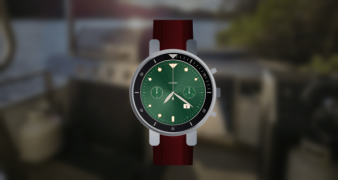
7:21
